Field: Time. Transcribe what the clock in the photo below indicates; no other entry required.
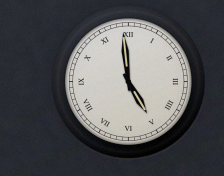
4:59
